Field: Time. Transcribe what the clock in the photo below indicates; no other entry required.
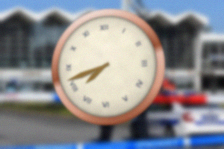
7:42
